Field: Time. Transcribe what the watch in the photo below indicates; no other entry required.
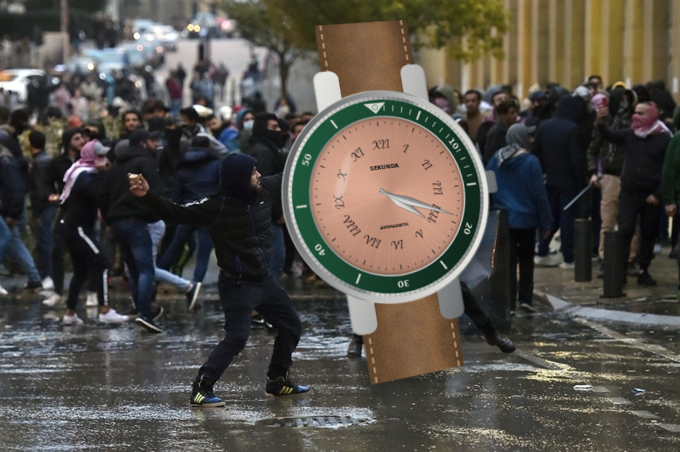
4:19
